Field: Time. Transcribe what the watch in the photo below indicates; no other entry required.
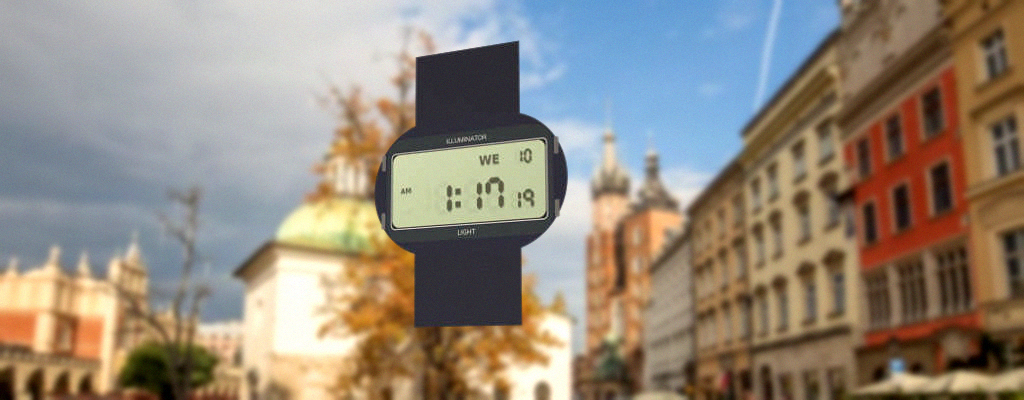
1:17:19
